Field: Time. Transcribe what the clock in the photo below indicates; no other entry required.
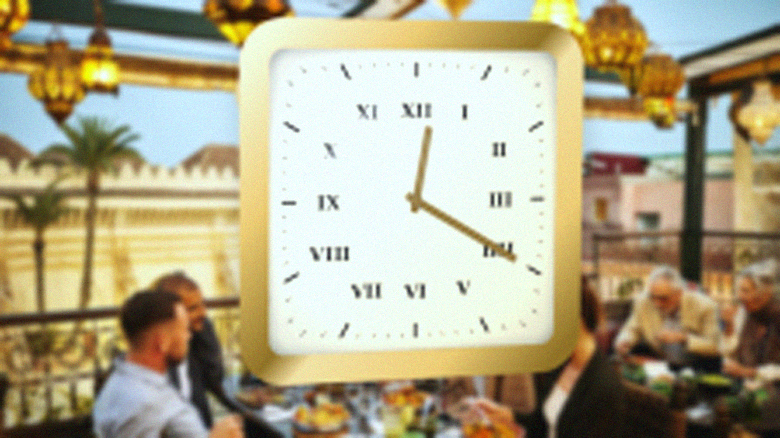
12:20
